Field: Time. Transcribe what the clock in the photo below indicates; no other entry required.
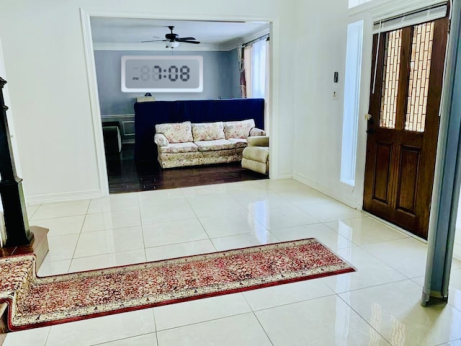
7:08
